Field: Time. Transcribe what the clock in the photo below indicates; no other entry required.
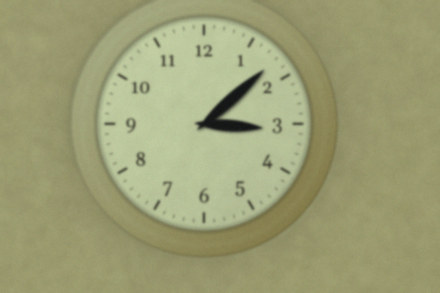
3:08
